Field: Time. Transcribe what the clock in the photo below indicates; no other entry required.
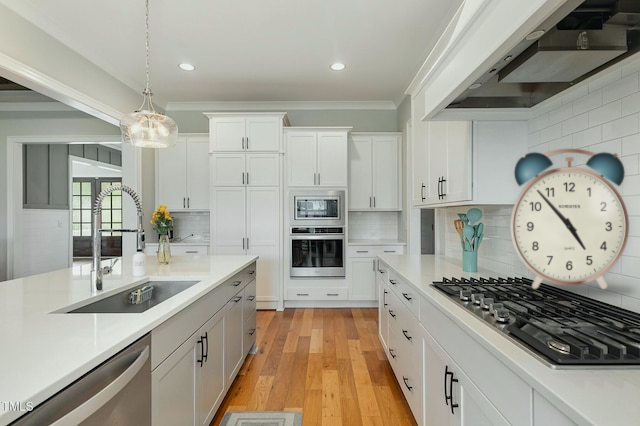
4:53
